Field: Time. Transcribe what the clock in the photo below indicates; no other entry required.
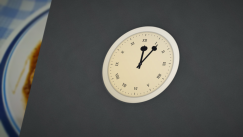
12:06
